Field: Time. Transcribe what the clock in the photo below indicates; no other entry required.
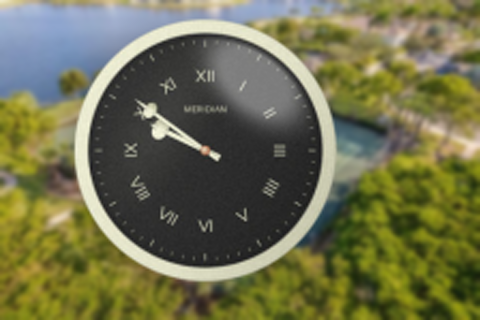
9:51
